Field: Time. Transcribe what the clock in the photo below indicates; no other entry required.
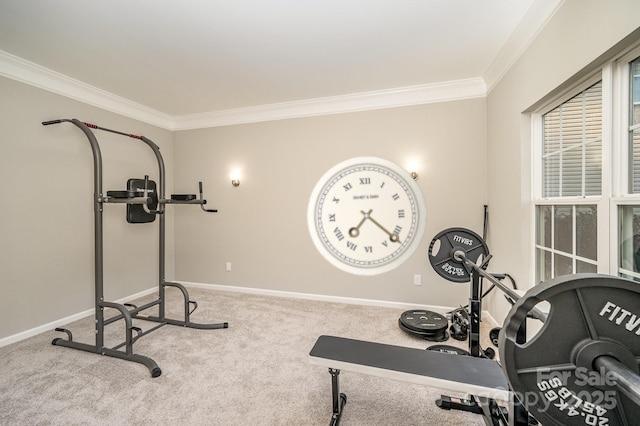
7:22
